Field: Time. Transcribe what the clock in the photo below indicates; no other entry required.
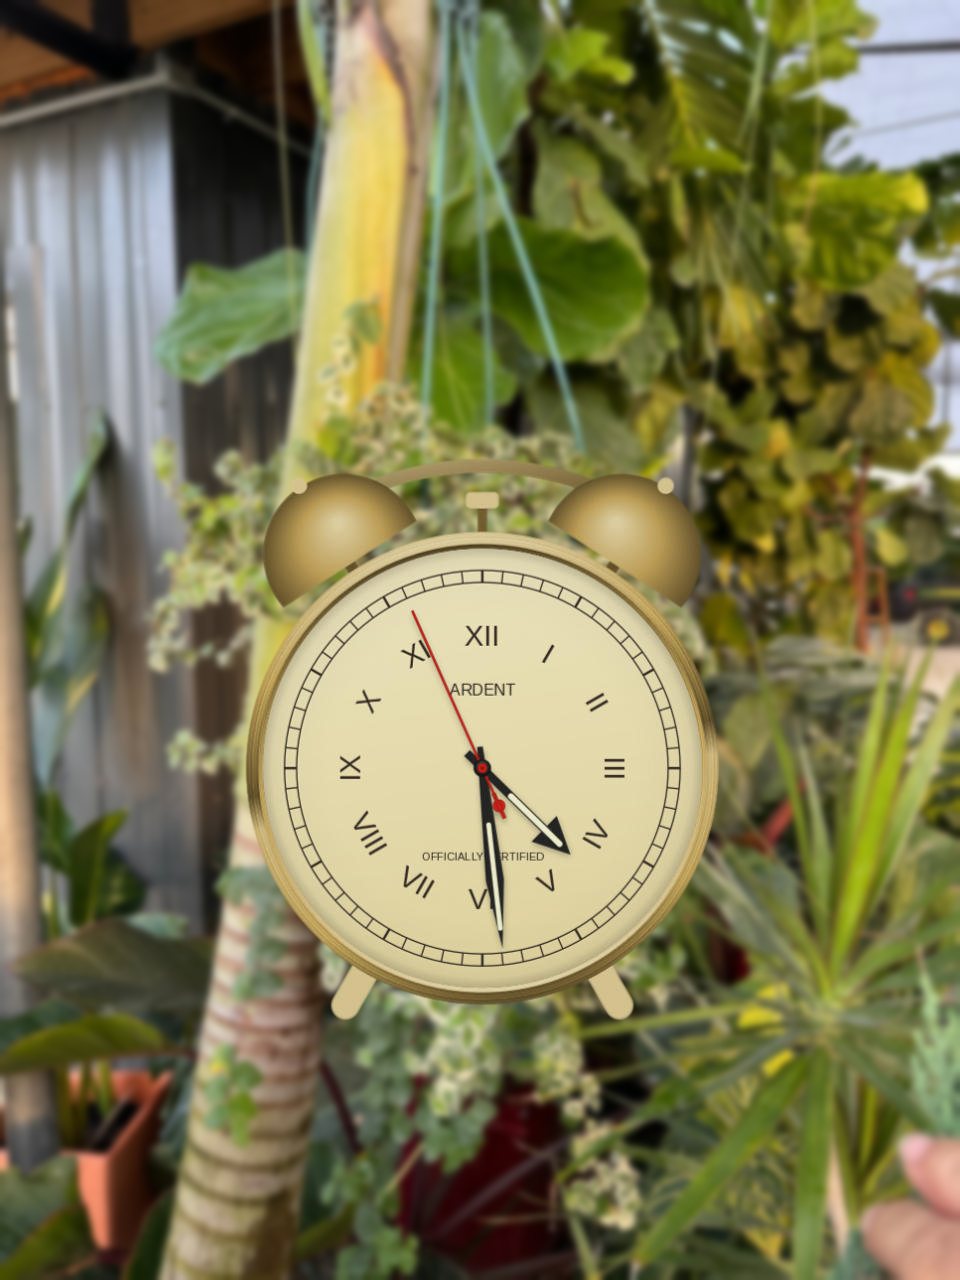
4:28:56
